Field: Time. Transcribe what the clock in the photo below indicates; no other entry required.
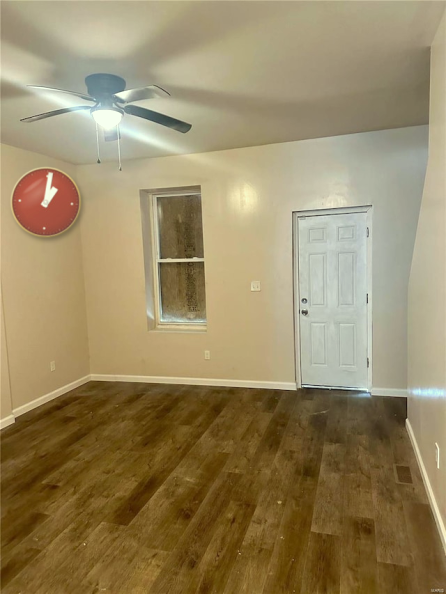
1:01
